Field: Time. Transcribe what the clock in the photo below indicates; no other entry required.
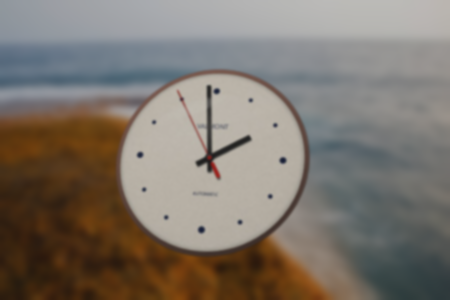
1:58:55
